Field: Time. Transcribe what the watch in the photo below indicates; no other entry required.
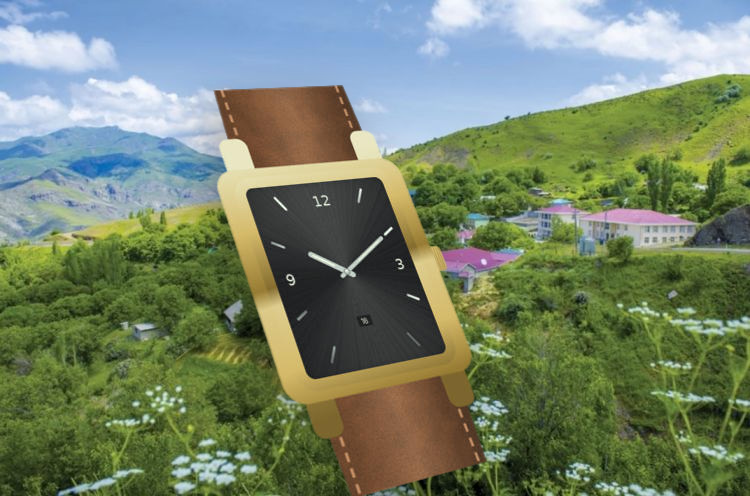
10:10
